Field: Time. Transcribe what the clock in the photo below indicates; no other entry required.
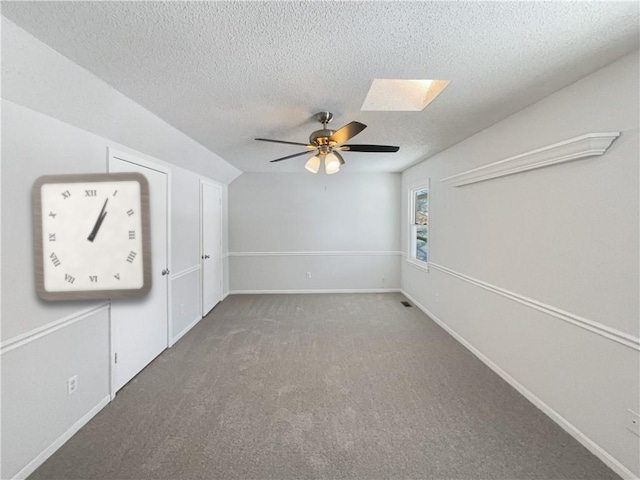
1:04
